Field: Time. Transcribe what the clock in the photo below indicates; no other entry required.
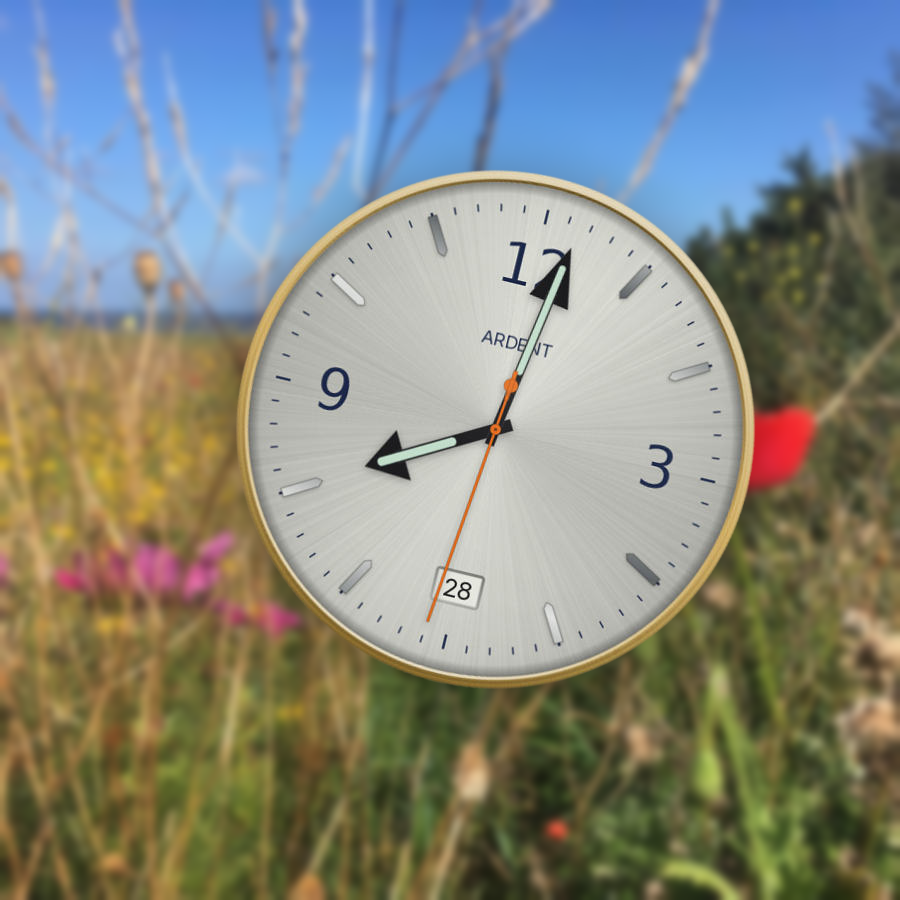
8:01:31
